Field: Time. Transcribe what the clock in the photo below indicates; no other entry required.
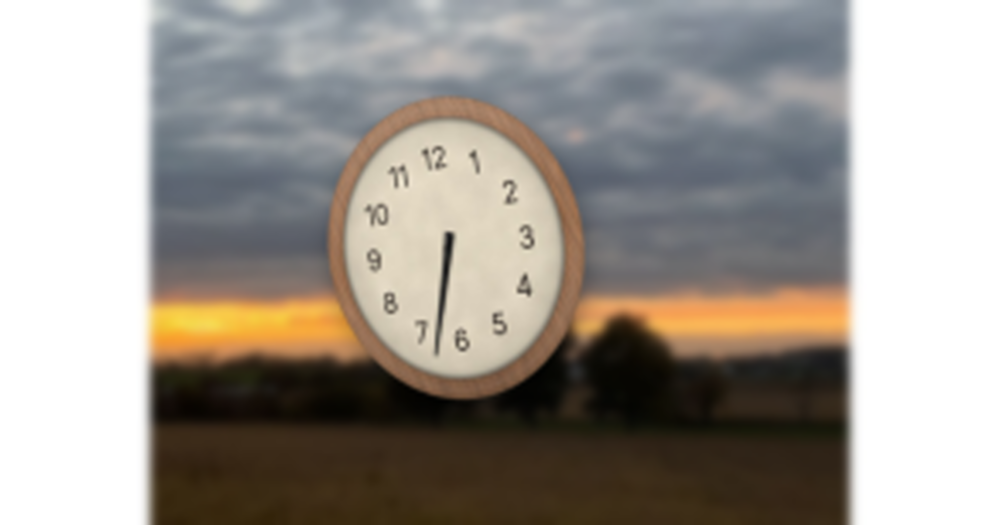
6:33
